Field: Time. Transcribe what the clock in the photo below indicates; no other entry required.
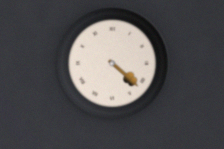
4:22
